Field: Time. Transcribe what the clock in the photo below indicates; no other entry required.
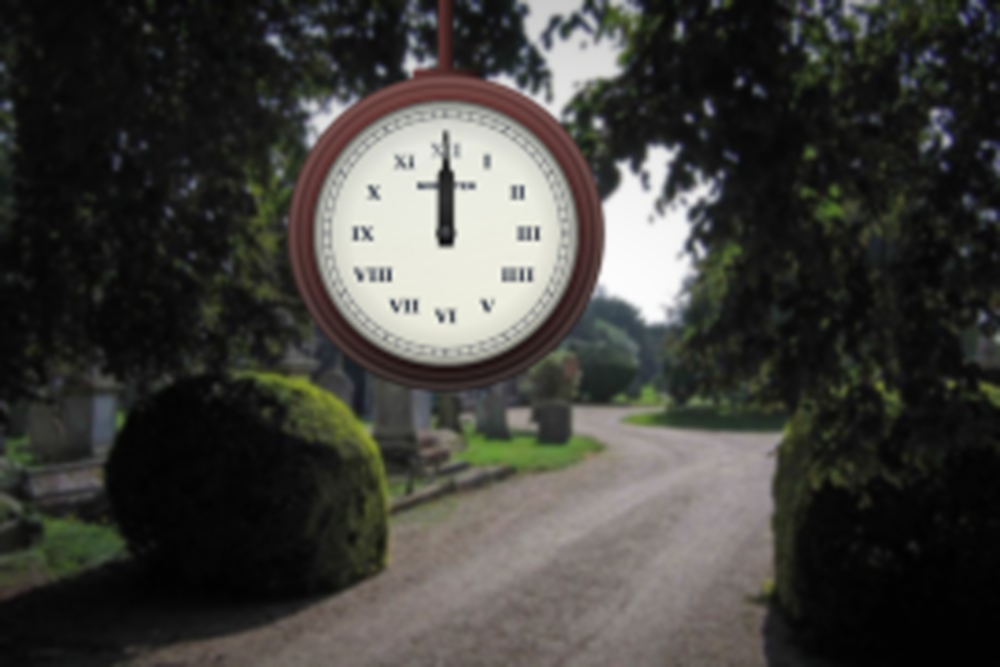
12:00
